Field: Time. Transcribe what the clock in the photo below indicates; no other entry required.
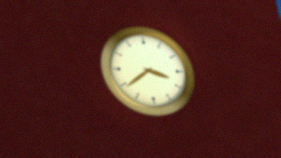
3:39
